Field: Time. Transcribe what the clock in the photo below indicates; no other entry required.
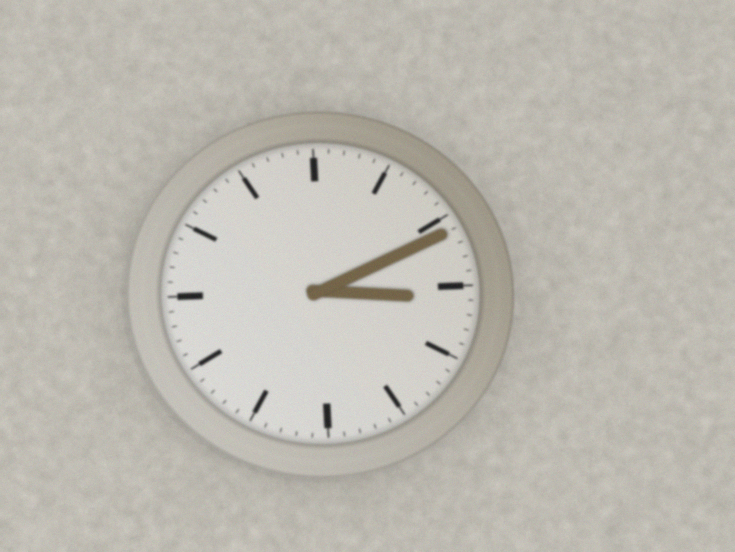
3:11
